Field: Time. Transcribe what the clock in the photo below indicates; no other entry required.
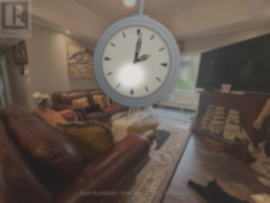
2:01
